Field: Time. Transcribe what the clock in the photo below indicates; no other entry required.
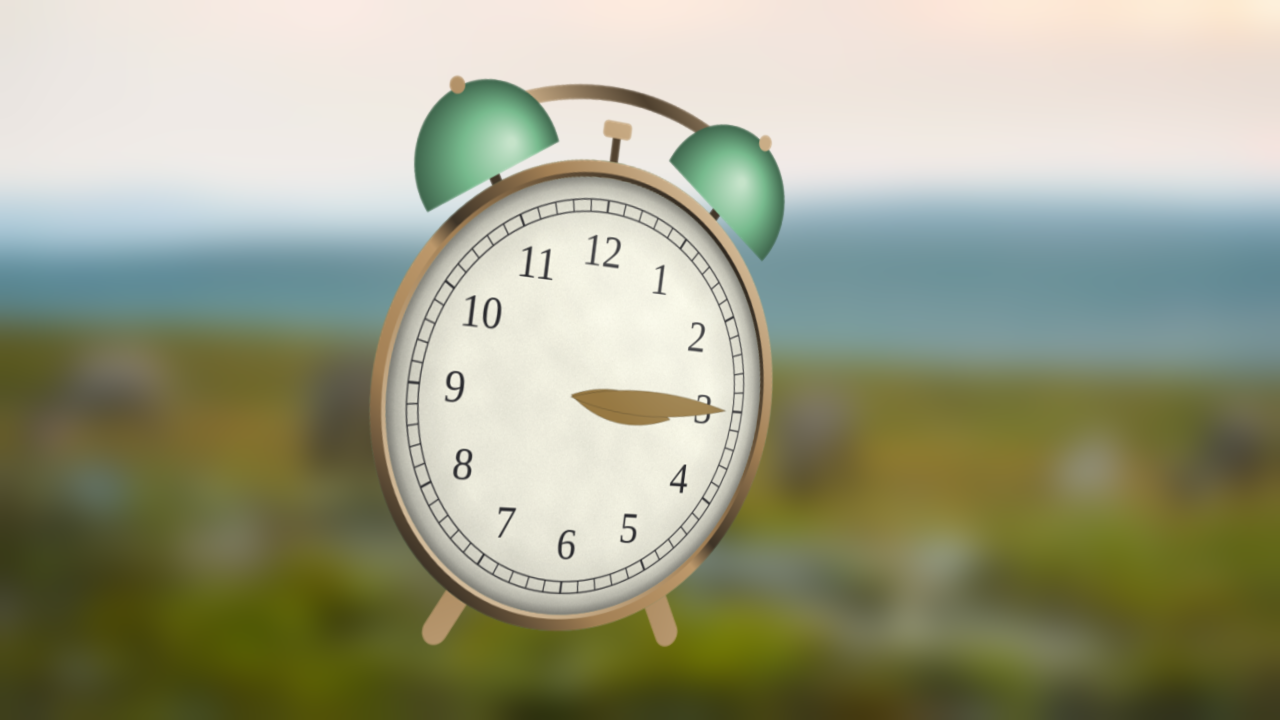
3:15
